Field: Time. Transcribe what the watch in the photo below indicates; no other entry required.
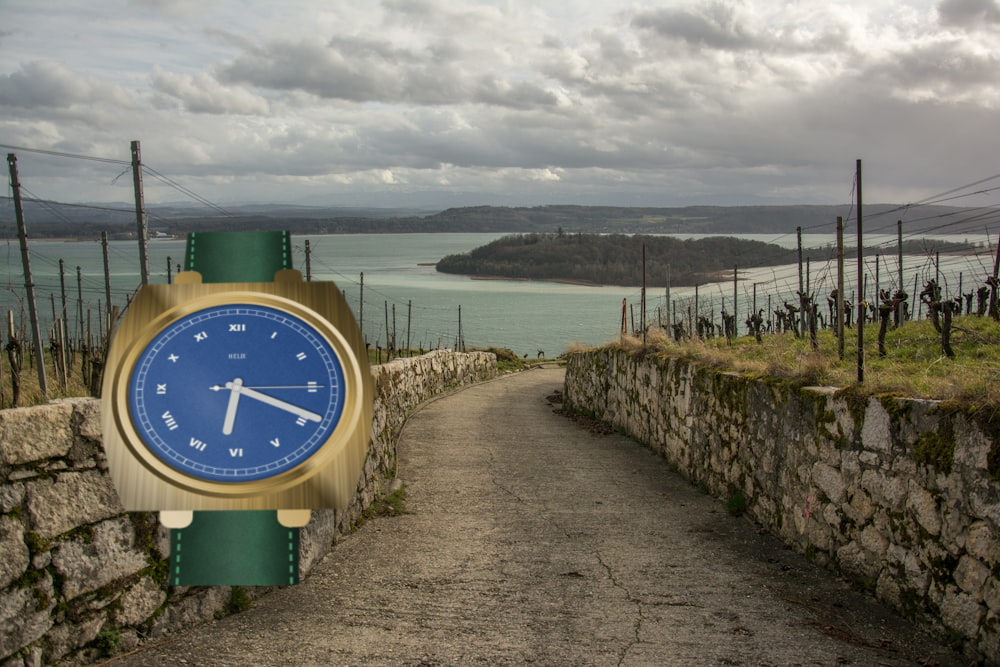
6:19:15
